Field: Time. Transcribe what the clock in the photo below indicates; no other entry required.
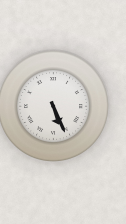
5:26
